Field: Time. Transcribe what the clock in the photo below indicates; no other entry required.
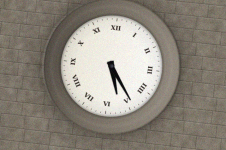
5:24
